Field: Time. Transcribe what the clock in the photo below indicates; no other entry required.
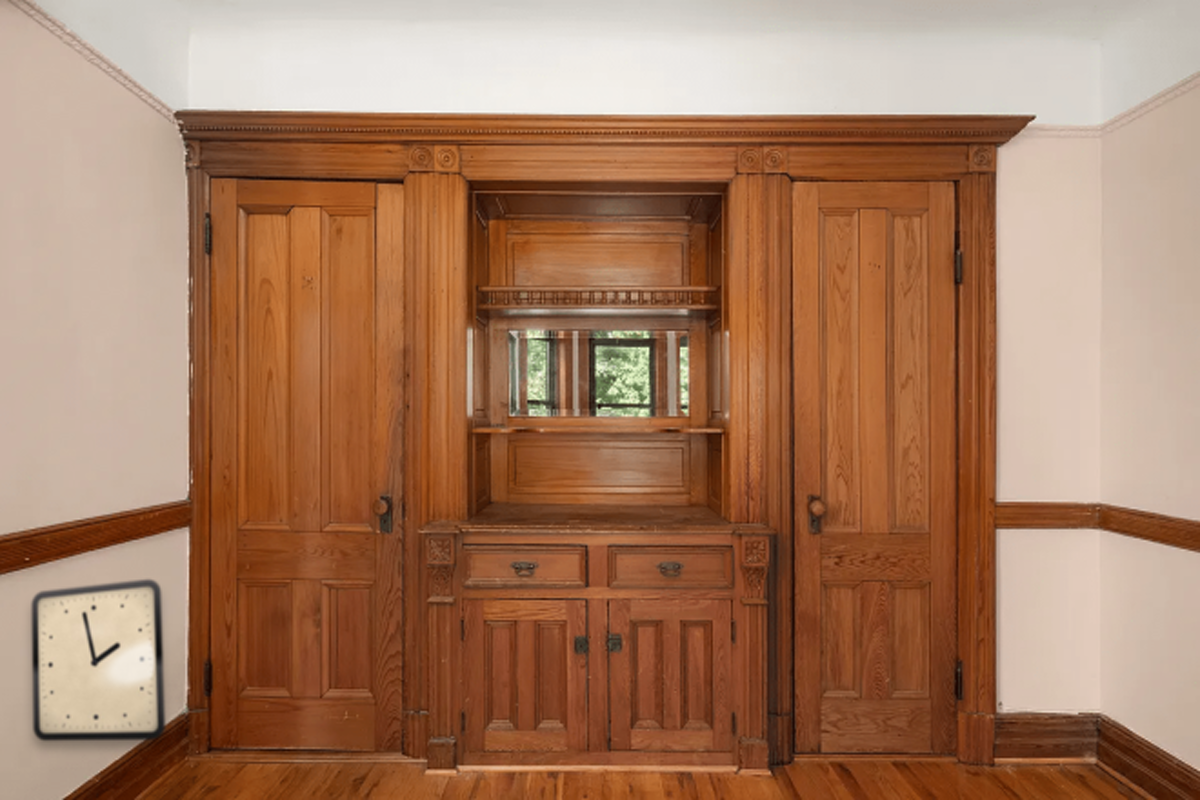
1:58
